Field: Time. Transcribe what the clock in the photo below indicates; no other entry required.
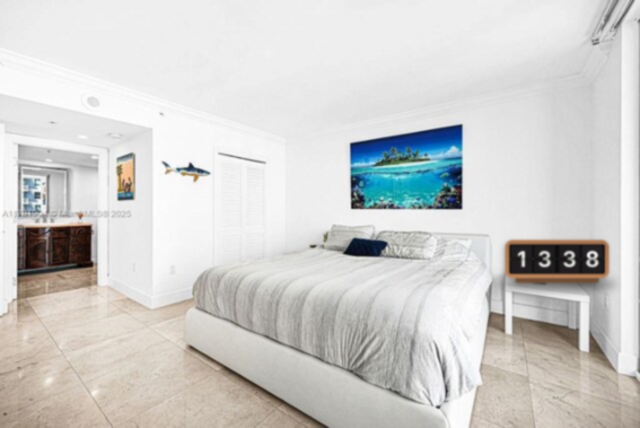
13:38
